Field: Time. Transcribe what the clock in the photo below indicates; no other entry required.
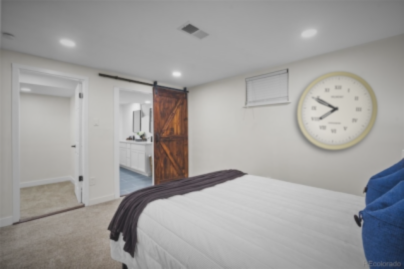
7:49
